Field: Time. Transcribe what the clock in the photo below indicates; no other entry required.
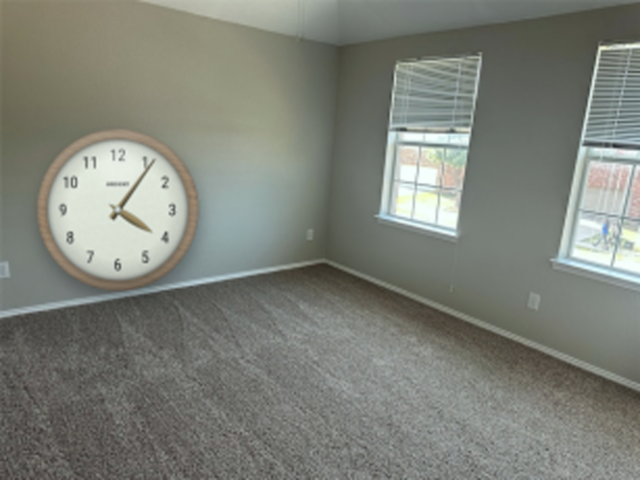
4:06
